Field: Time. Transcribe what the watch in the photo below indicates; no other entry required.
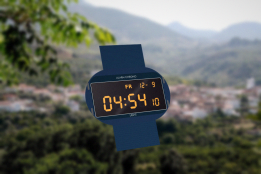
4:54:10
